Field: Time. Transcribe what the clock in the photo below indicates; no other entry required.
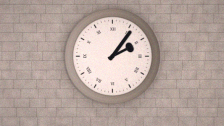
2:06
